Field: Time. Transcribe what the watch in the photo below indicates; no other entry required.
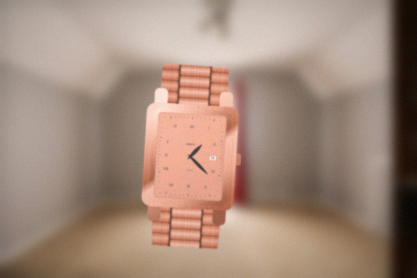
1:22
